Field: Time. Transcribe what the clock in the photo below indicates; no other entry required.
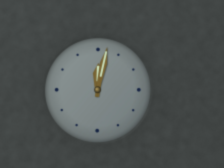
12:02
